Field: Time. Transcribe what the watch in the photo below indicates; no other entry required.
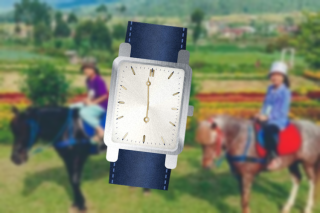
5:59
